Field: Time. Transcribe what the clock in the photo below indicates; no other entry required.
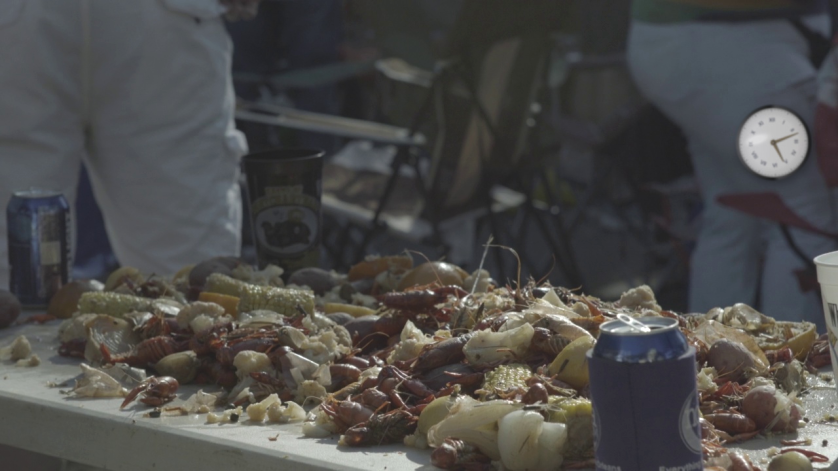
5:12
